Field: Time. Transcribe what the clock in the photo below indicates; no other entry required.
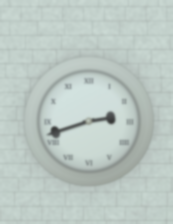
2:42
